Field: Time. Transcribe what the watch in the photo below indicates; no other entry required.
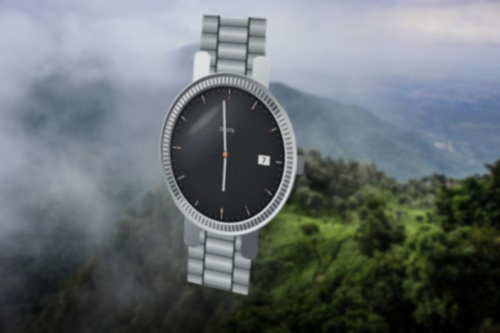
5:59
